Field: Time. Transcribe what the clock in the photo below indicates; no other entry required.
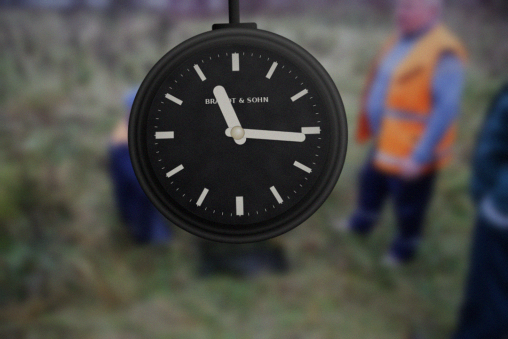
11:16
